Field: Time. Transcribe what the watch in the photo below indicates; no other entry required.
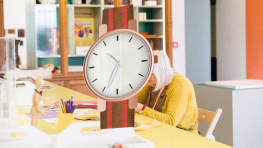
10:34
